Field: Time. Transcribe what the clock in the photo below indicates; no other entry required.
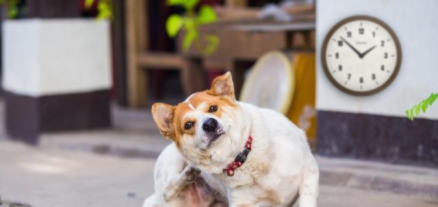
1:52
